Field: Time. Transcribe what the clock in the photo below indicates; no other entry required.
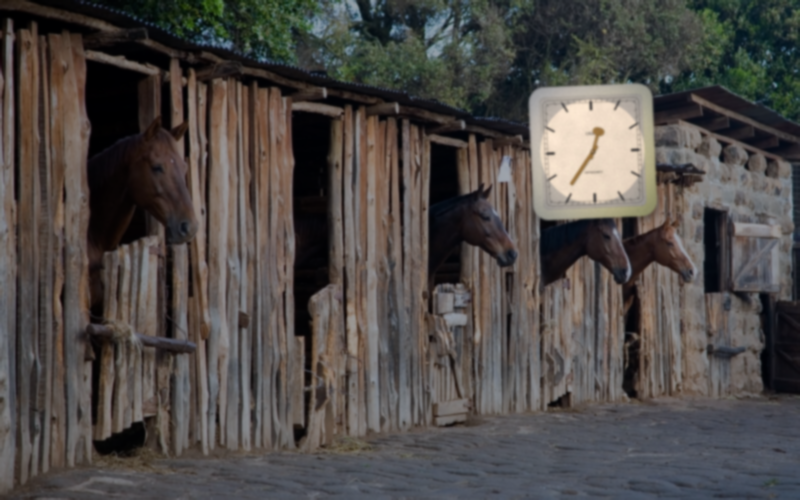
12:36
